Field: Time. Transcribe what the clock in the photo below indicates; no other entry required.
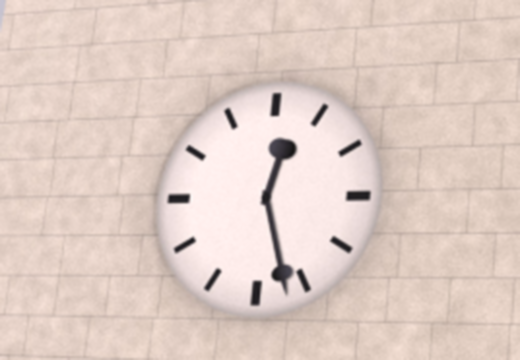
12:27
